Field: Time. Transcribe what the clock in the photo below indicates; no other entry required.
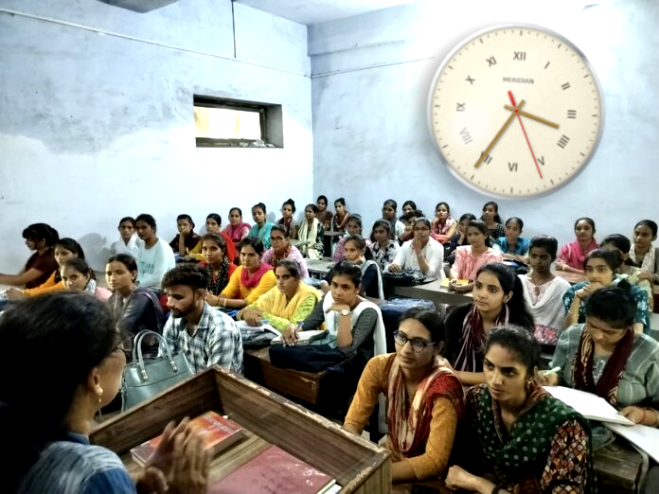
3:35:26
